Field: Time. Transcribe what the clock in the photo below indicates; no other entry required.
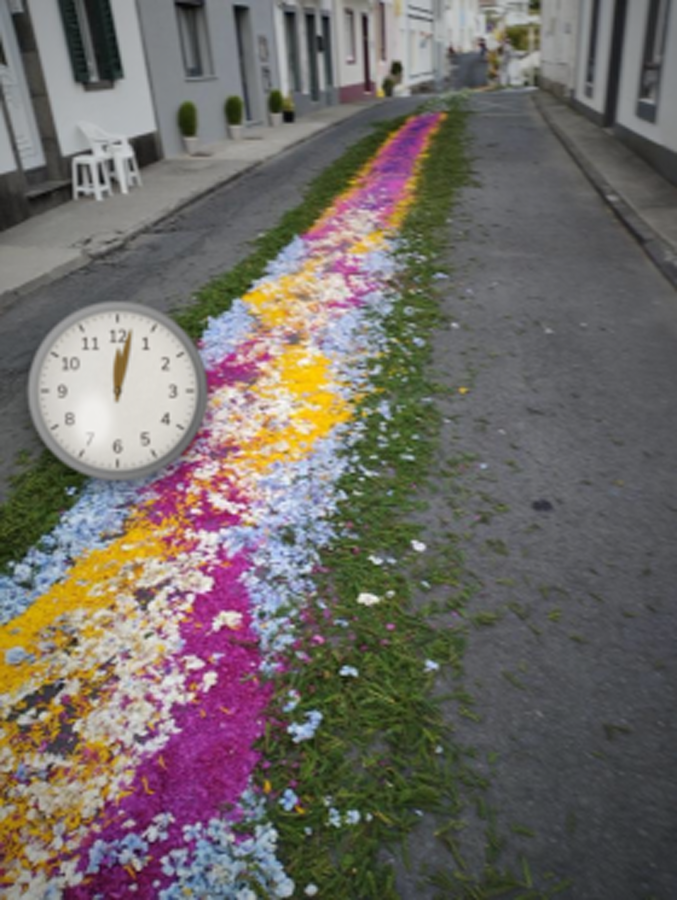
12:02
